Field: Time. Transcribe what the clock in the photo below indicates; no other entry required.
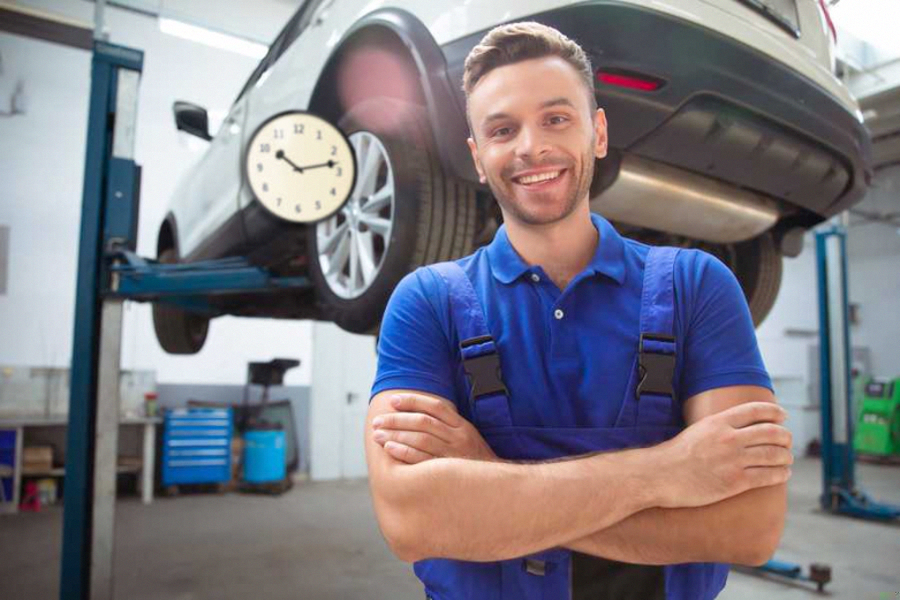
10:13
